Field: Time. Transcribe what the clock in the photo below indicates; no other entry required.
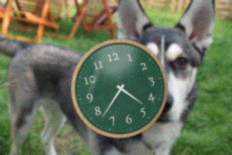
4:38
